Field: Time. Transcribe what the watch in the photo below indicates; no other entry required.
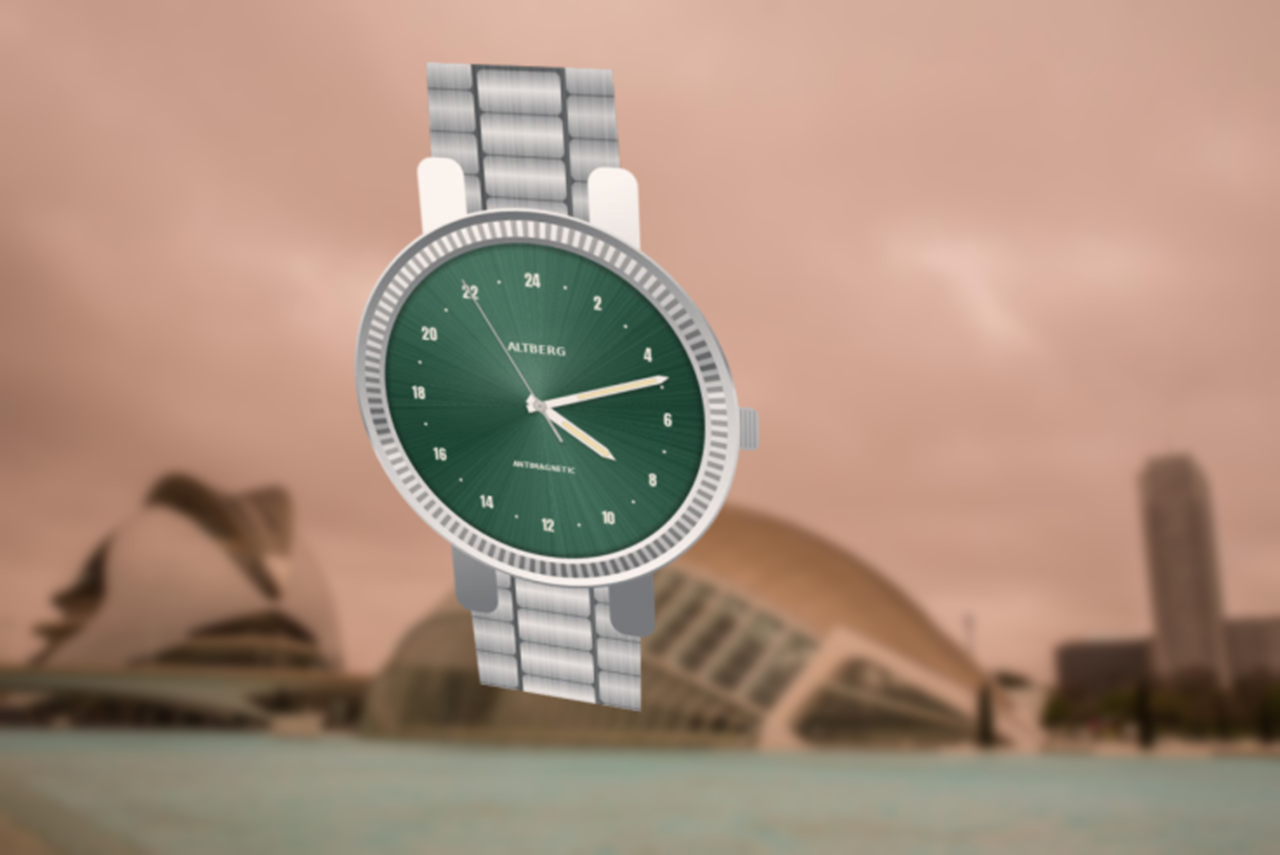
8:11:55
